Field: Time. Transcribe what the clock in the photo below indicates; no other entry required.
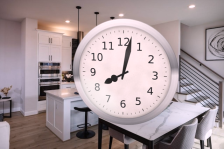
8:02
